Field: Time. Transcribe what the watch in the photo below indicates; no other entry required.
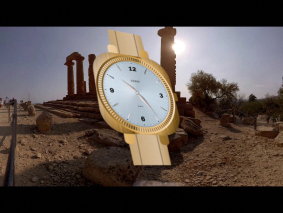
10:24
